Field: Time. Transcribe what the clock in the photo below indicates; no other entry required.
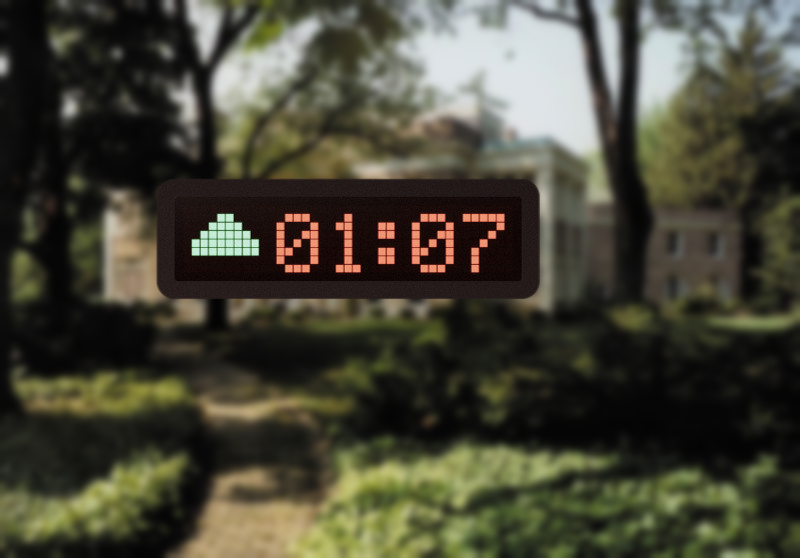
1:07
